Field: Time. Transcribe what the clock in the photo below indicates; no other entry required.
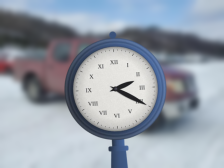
2:20
